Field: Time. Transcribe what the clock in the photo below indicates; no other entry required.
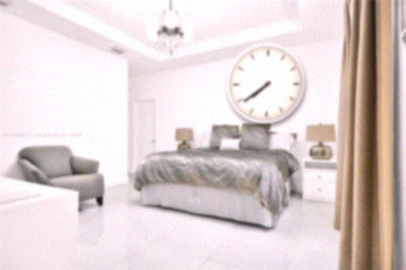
7:39
